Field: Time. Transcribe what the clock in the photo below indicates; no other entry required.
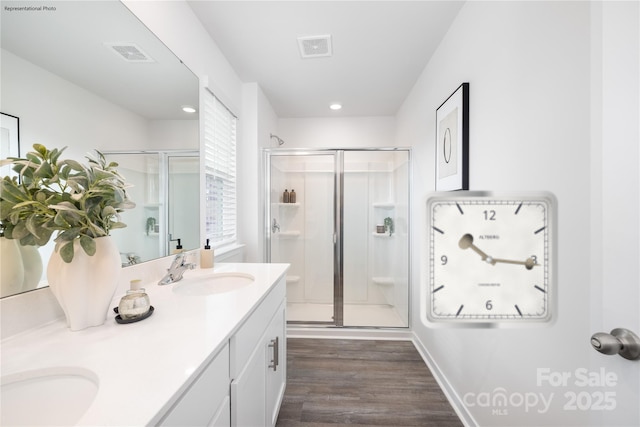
10:16
